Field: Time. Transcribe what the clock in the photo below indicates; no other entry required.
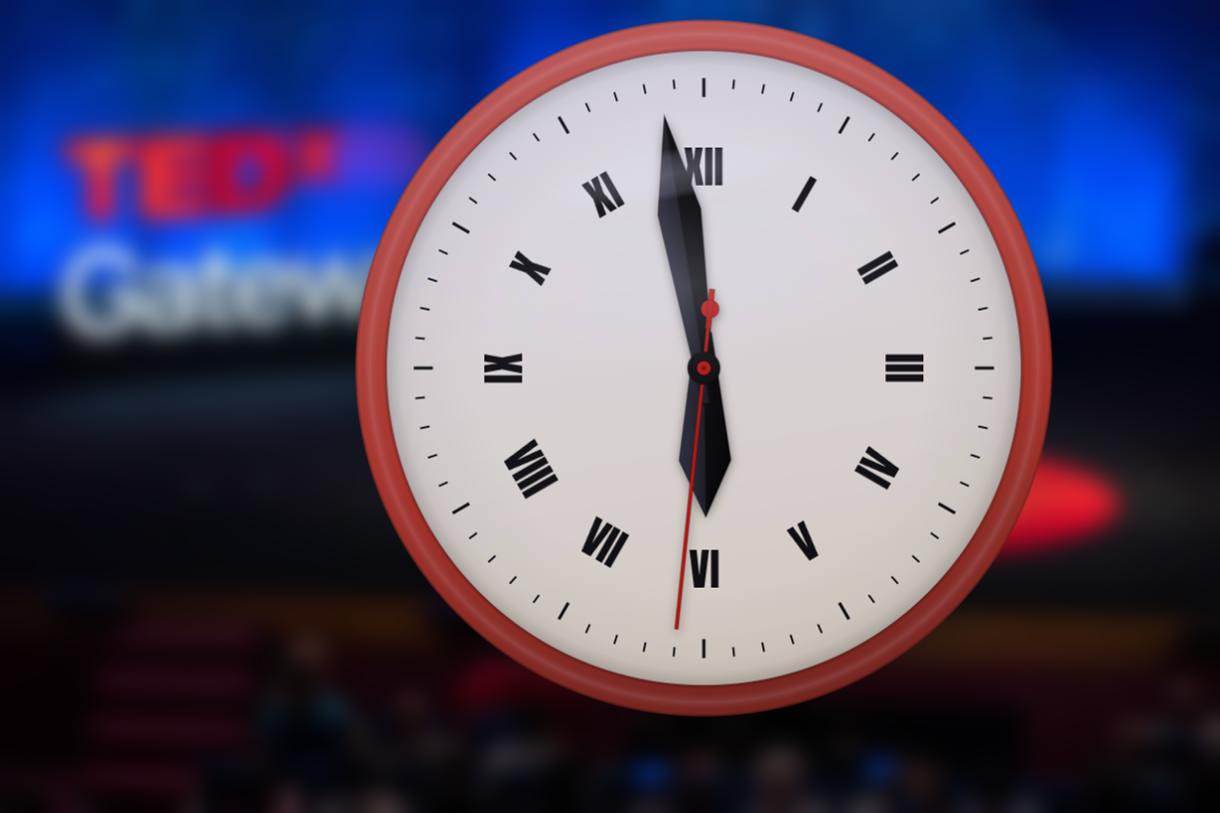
5:58:31
